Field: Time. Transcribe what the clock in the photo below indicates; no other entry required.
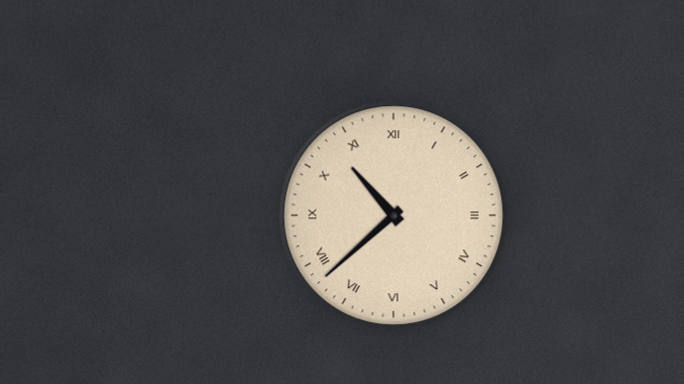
10:38
